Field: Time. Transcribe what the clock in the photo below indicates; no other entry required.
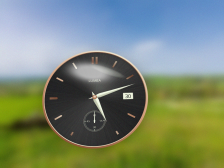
5:12
